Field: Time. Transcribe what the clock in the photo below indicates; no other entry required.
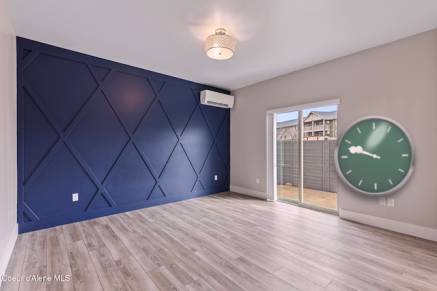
9:48
